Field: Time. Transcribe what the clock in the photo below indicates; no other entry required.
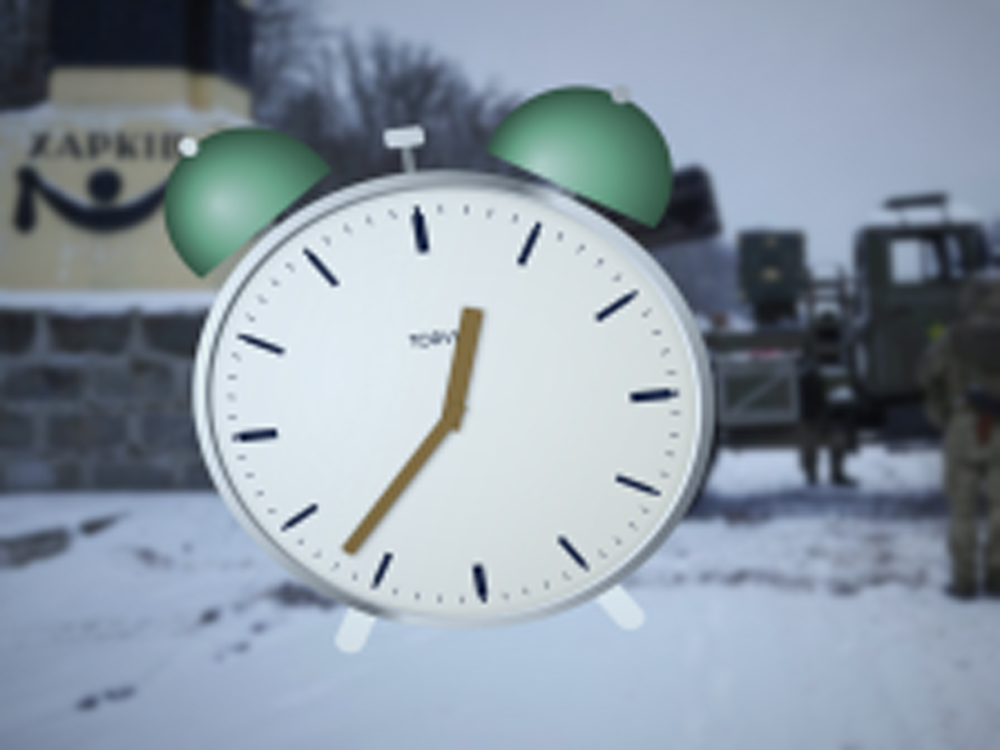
12:37
